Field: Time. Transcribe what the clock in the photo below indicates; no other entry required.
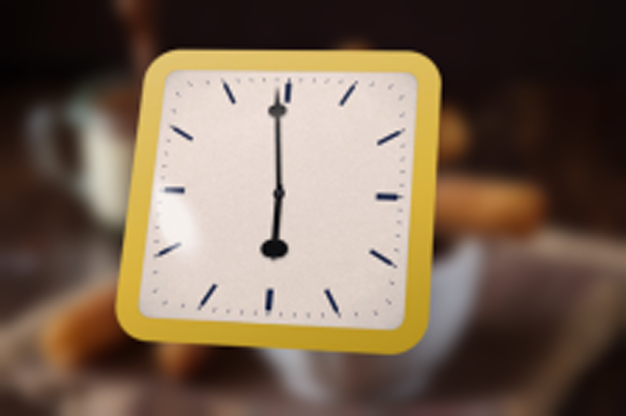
5:59
